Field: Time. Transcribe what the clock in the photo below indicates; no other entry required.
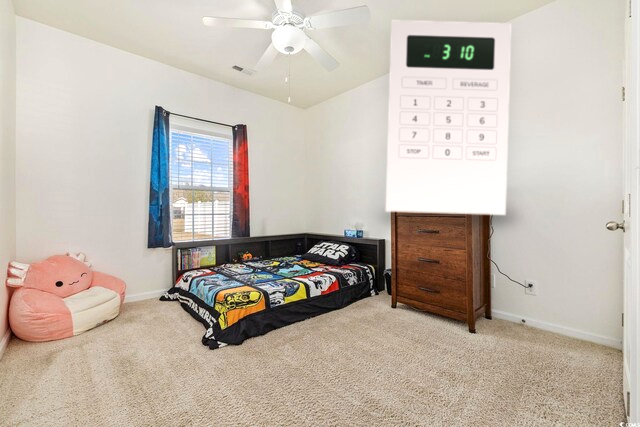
3:10
